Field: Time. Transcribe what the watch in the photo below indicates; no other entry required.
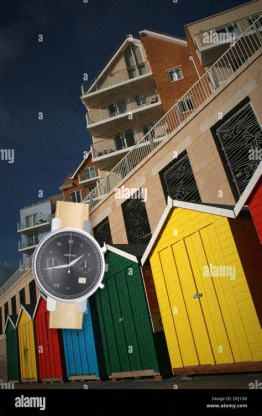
1:43
